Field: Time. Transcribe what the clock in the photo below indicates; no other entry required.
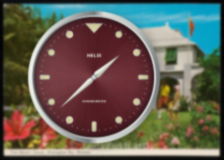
1:38
